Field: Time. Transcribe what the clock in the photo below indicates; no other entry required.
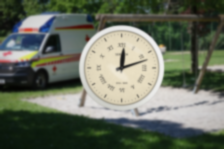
12:12
